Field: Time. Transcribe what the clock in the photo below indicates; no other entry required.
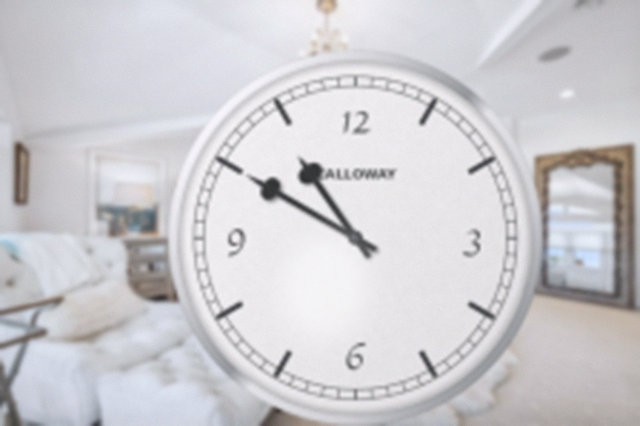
10:50
